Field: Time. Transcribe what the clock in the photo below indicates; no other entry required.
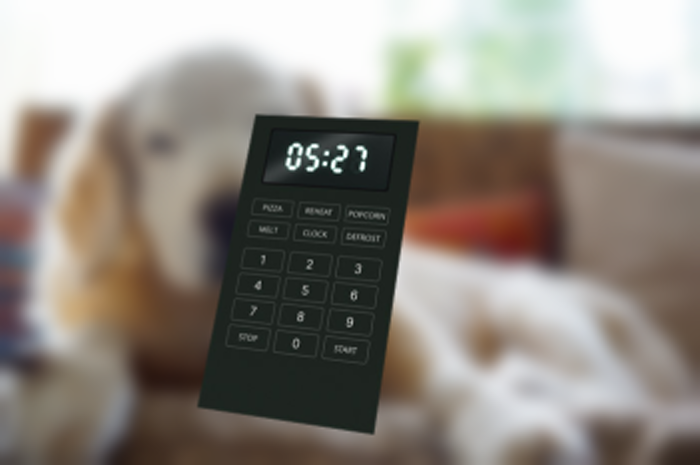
5:27
